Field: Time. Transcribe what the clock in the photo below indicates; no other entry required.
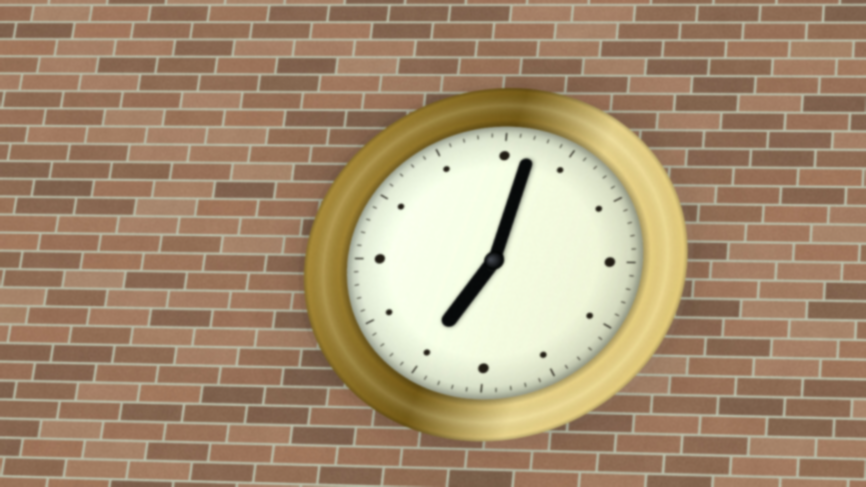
7:02
